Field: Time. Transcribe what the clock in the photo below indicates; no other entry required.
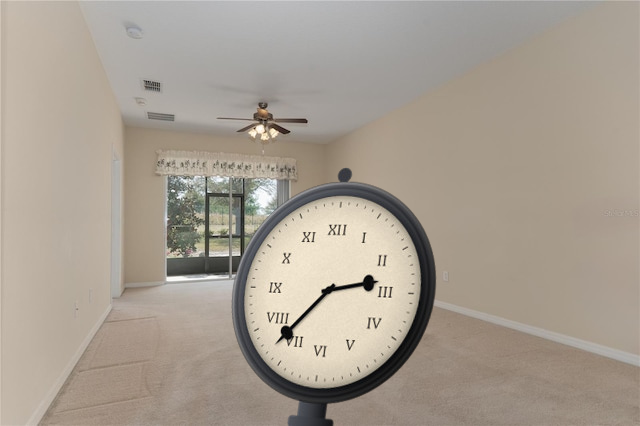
2:37
